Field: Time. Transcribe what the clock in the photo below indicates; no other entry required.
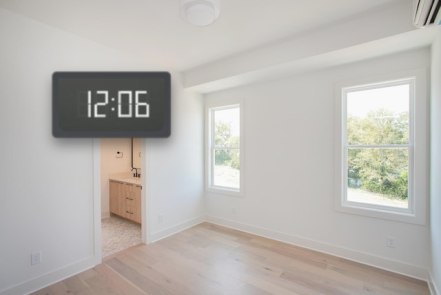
12:06
